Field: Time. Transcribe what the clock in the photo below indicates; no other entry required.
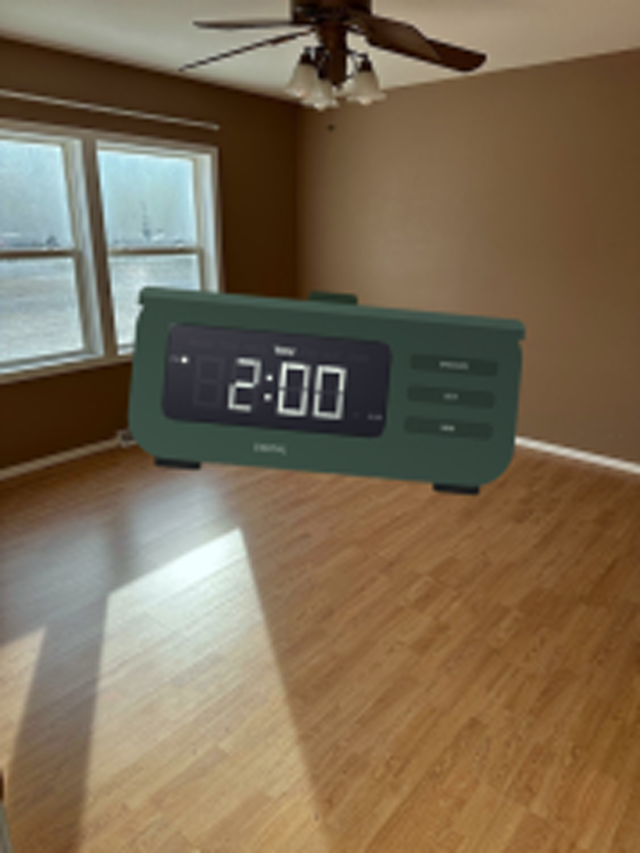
2:00
